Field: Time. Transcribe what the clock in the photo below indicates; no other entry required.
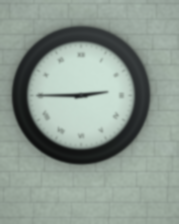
2:45
